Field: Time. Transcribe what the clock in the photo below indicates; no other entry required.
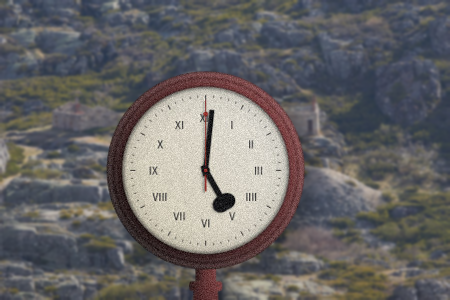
5:01:00
